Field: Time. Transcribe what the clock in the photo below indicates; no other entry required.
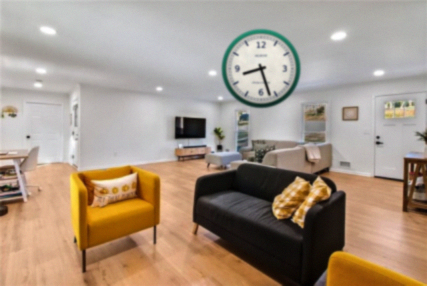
8:27
